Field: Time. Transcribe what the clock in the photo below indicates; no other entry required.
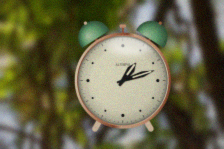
1:12
